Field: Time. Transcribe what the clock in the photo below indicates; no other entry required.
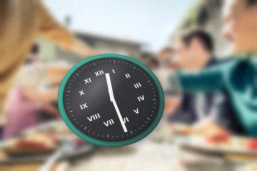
12:31
